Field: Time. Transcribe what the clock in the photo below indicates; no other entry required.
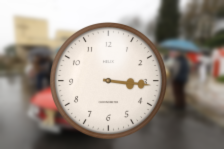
3:16
